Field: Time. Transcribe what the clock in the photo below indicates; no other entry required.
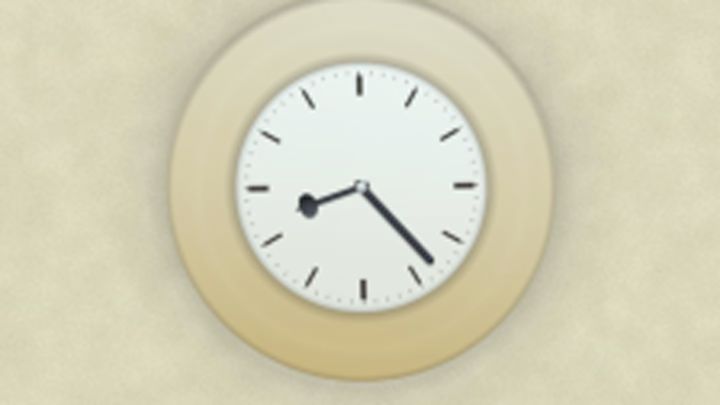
8:23
